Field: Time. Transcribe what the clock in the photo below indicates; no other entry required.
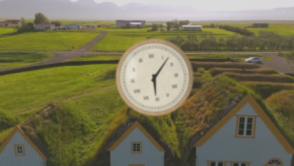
6:07
